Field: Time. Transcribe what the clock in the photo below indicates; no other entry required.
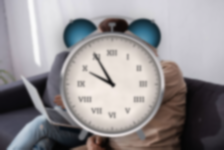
9:55
